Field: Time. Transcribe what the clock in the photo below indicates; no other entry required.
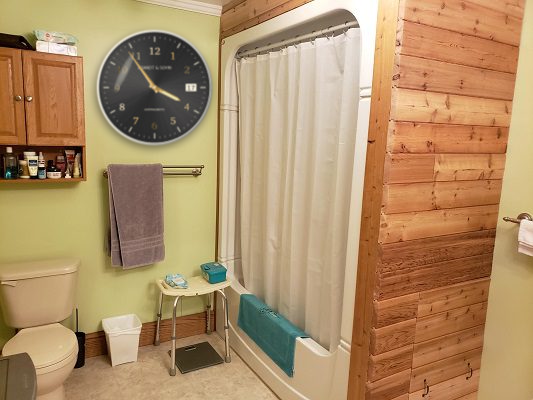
3:54
